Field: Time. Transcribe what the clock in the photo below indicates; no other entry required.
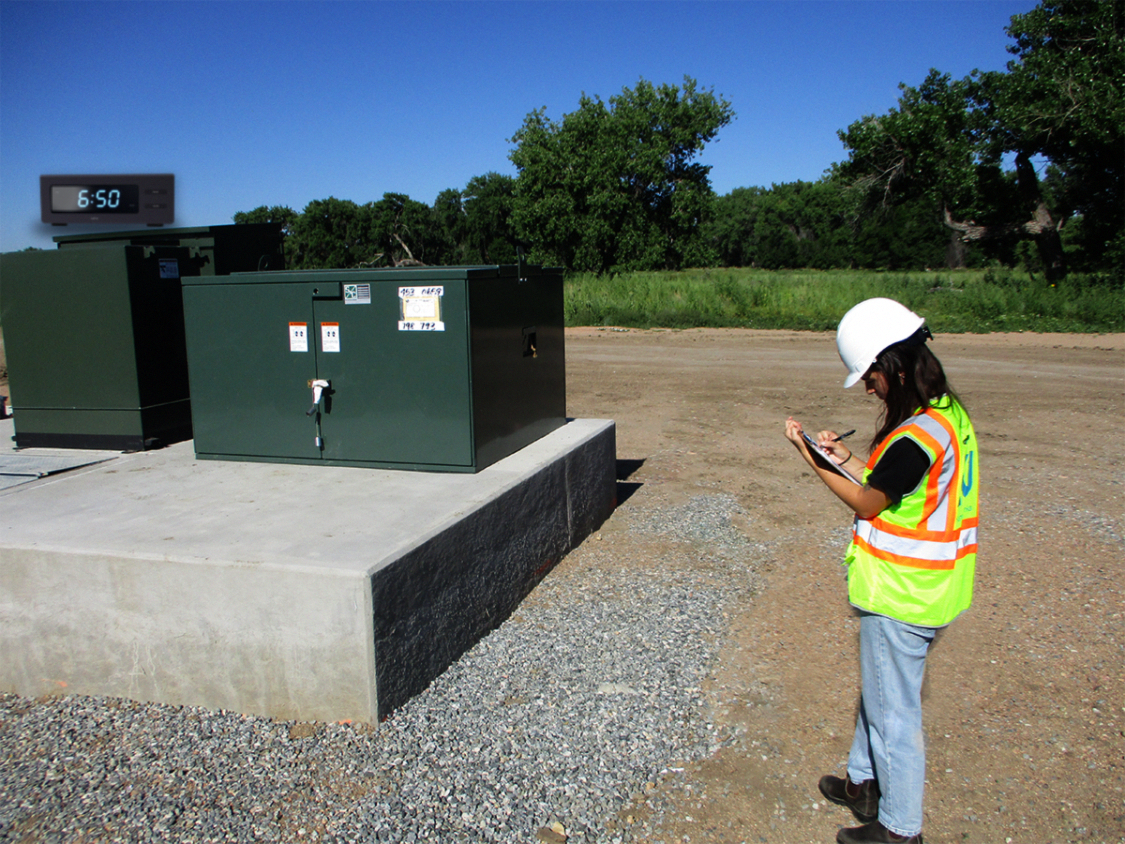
6:50
